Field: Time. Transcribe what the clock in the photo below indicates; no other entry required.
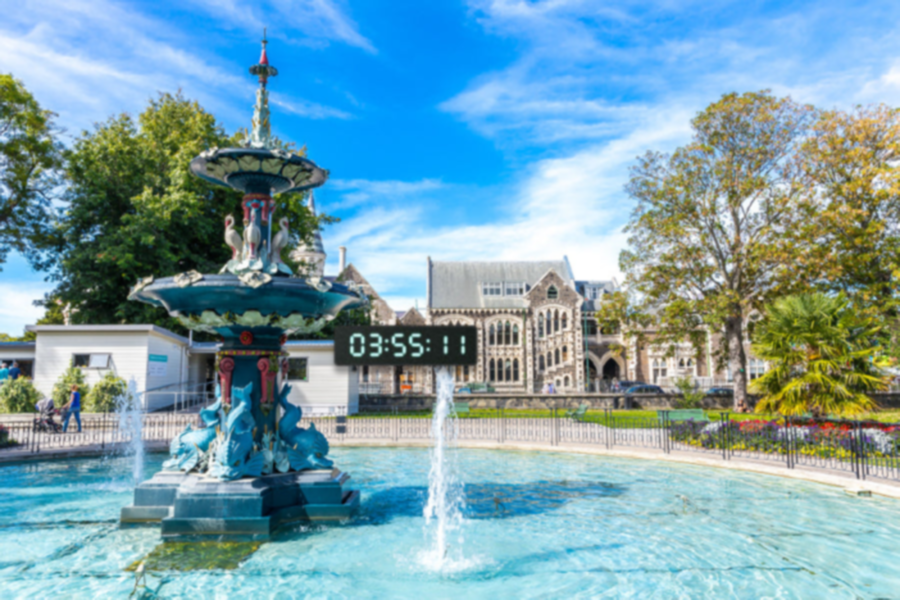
3:55:11
